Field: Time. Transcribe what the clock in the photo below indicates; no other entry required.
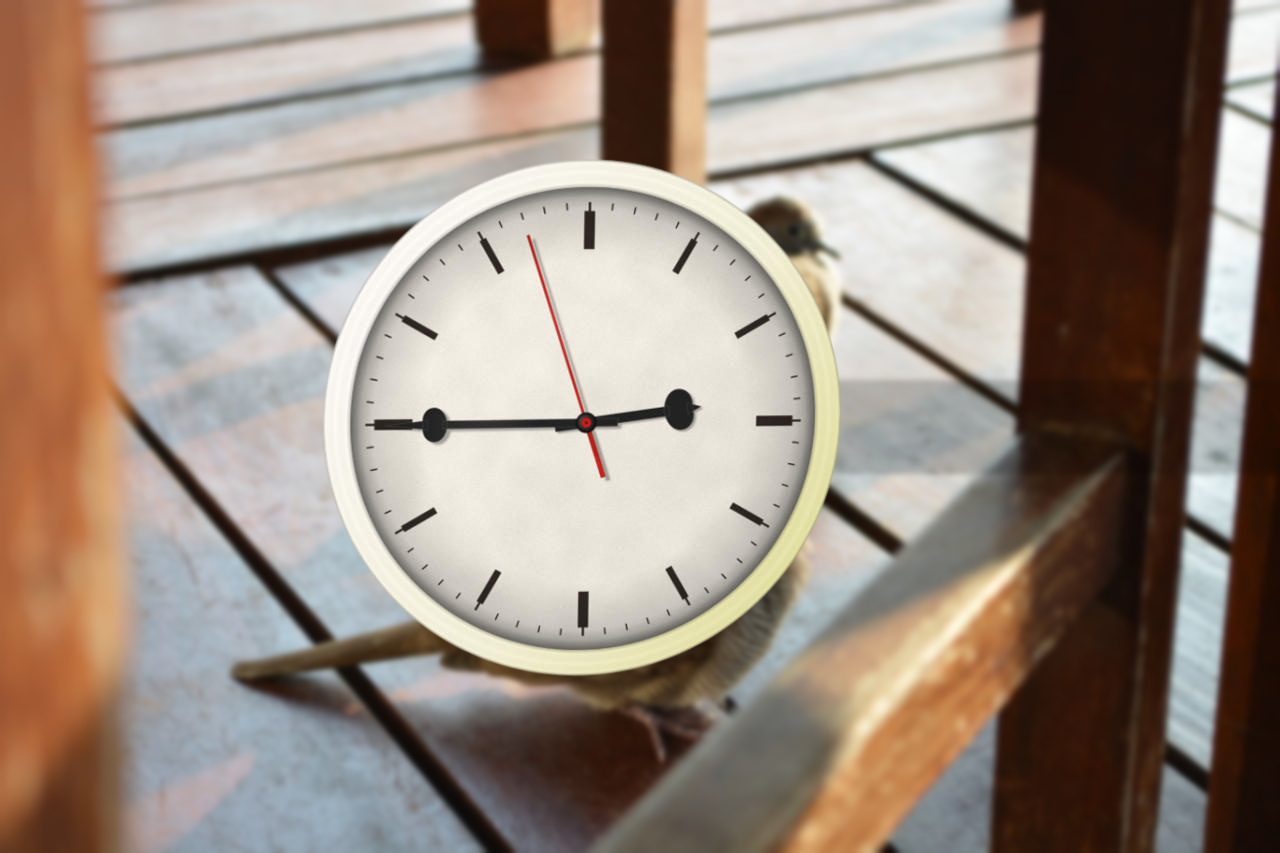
2:44:57
